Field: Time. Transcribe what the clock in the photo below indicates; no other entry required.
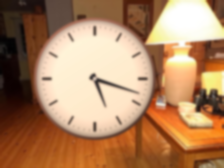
5:18
